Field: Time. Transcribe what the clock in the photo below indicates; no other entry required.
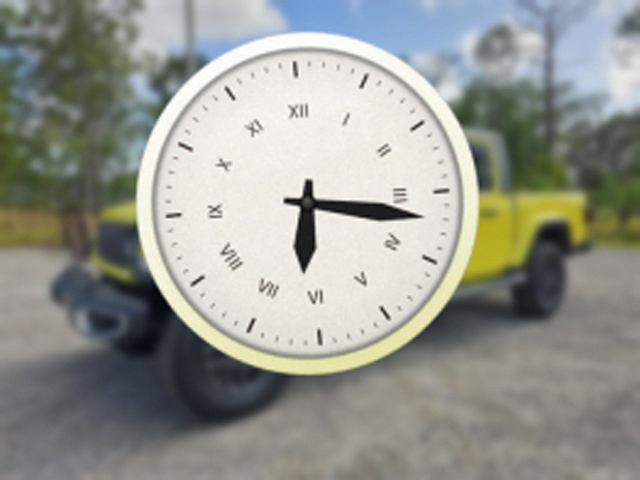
6:17
